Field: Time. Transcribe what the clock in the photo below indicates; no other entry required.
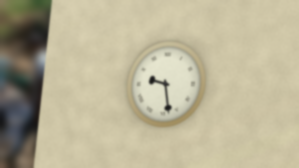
9:28
